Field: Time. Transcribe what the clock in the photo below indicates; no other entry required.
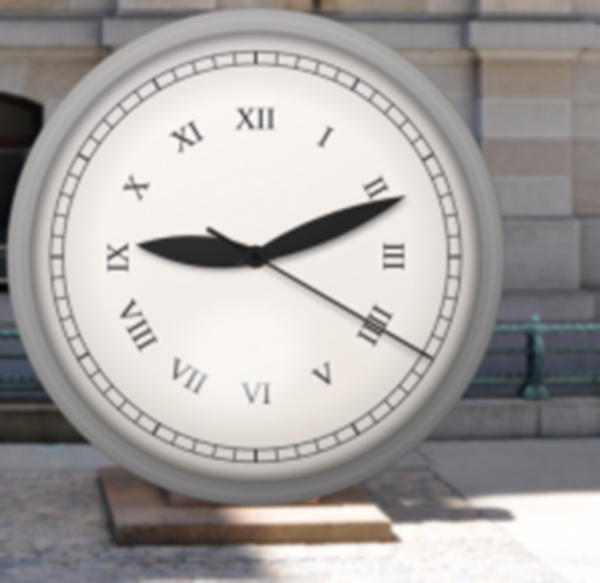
9:11:20
